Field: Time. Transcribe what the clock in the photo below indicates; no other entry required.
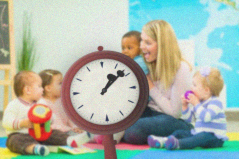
1:08
